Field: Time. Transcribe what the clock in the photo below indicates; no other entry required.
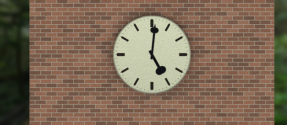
5:01
